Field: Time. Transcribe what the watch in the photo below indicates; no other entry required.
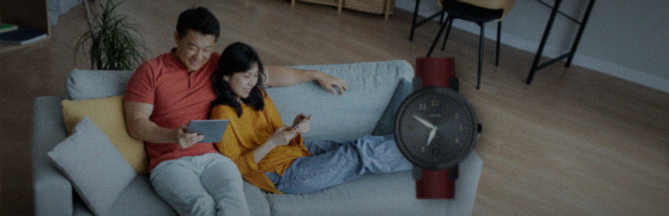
6:50
